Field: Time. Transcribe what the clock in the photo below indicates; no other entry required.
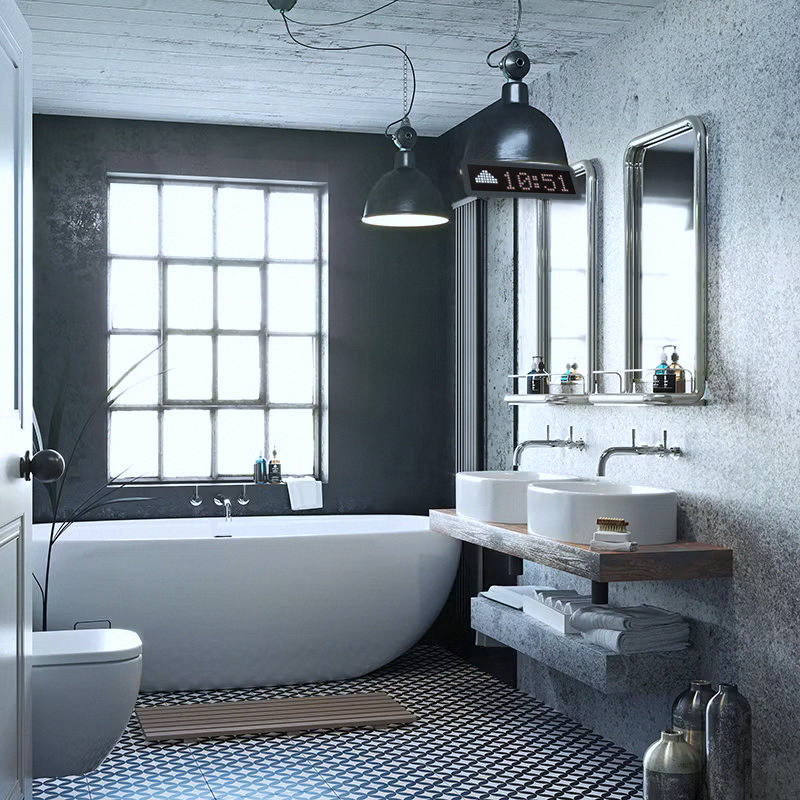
10:51
